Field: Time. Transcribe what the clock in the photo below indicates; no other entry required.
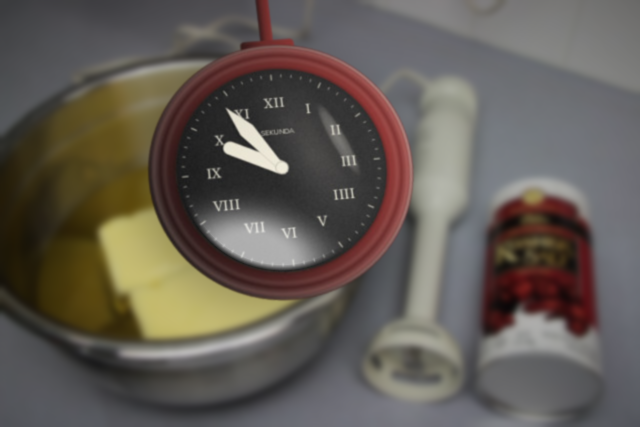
9:54
